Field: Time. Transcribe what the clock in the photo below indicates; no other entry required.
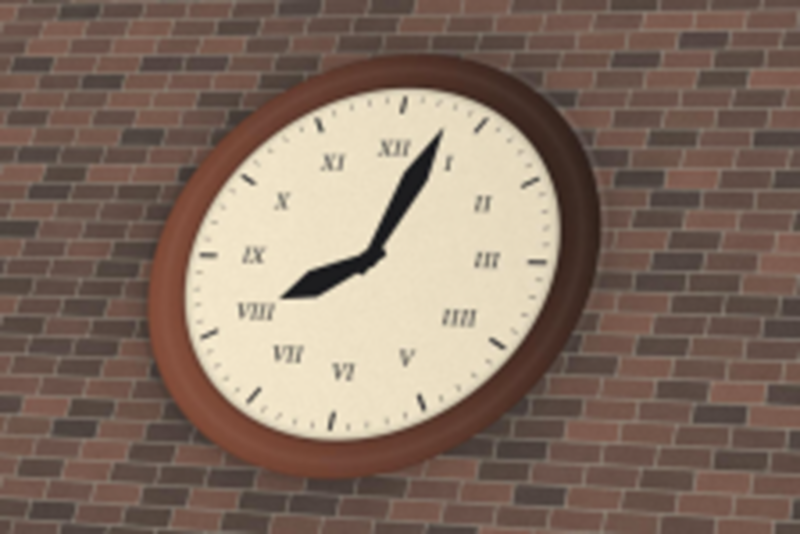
8:03
